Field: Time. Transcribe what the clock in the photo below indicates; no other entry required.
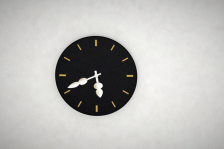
5:41
